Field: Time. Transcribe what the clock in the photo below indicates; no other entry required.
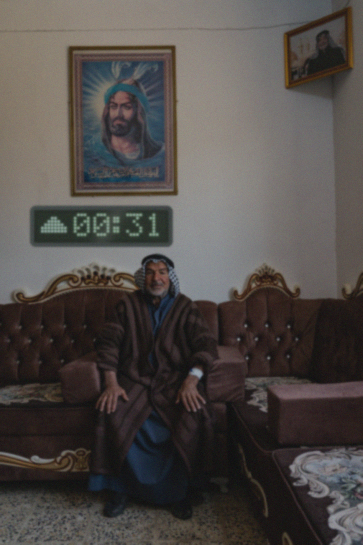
0:31
